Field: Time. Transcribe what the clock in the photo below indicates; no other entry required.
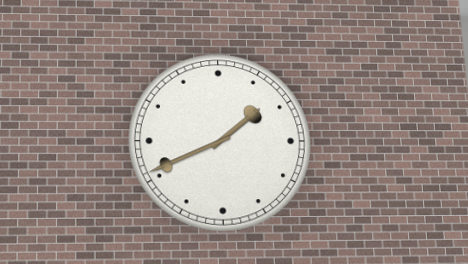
1:41
